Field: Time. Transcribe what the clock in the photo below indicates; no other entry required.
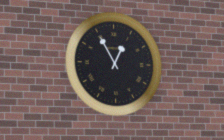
12:55
